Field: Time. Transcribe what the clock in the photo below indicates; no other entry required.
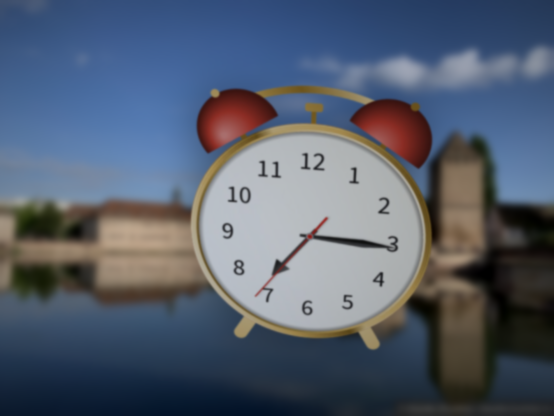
7:15:36
